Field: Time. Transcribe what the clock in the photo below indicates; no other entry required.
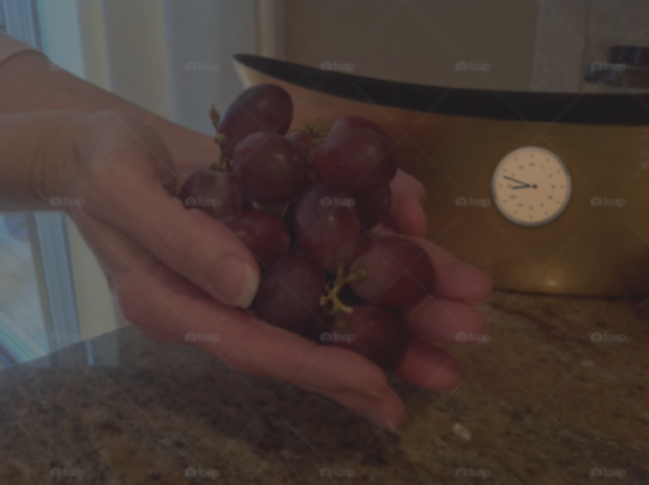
8:48
